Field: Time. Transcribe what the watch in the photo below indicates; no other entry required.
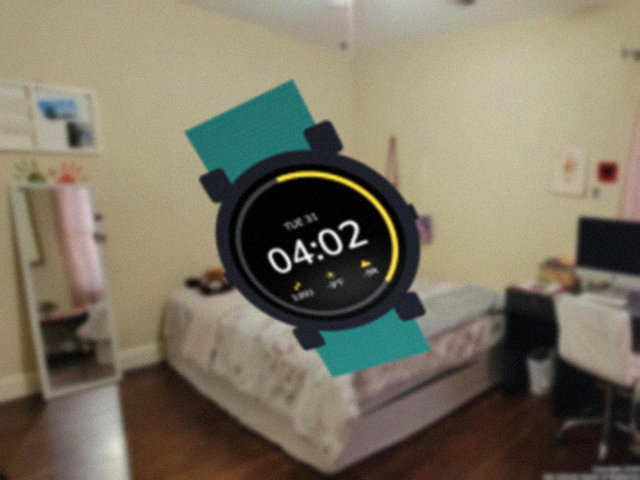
4:02
